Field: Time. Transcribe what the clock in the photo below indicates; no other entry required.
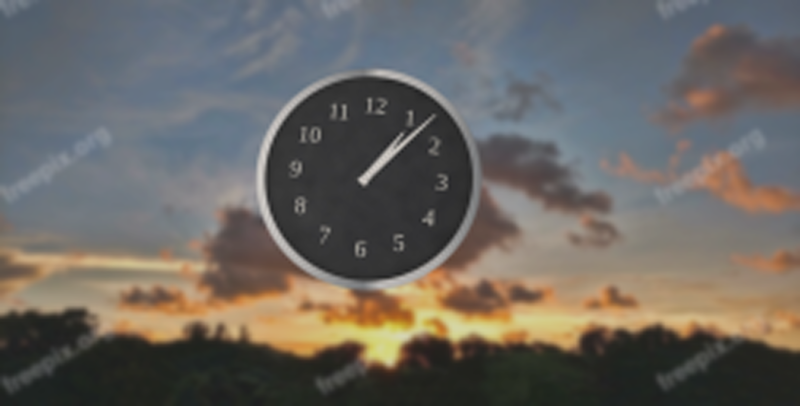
1:07
